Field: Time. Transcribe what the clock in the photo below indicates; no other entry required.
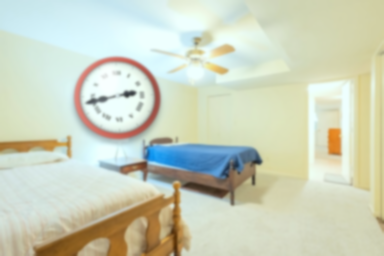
2:43
